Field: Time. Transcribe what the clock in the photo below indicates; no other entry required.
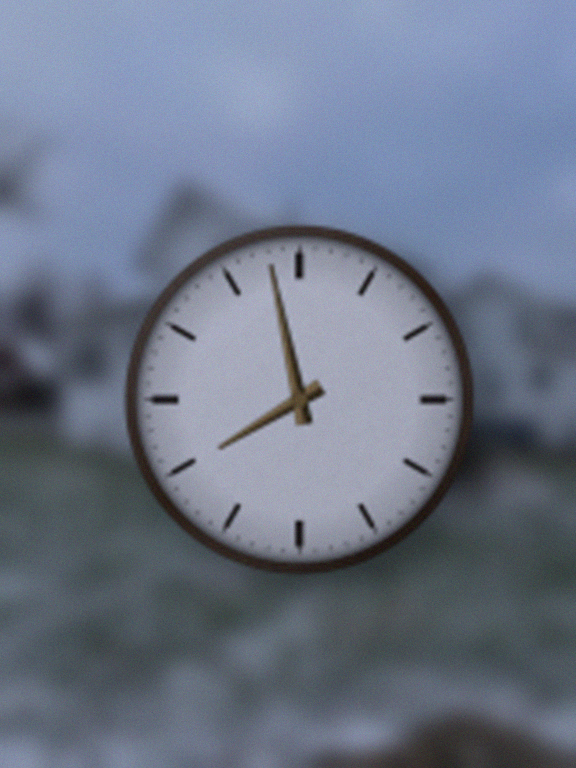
7:58
